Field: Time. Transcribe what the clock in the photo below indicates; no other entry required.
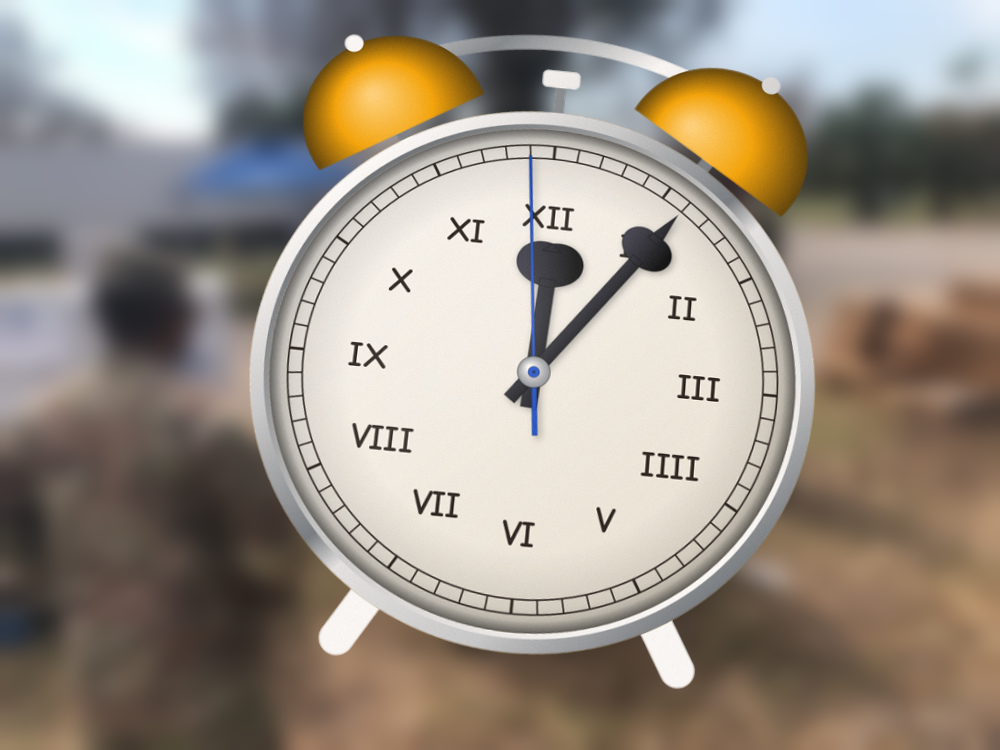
12:05:59
